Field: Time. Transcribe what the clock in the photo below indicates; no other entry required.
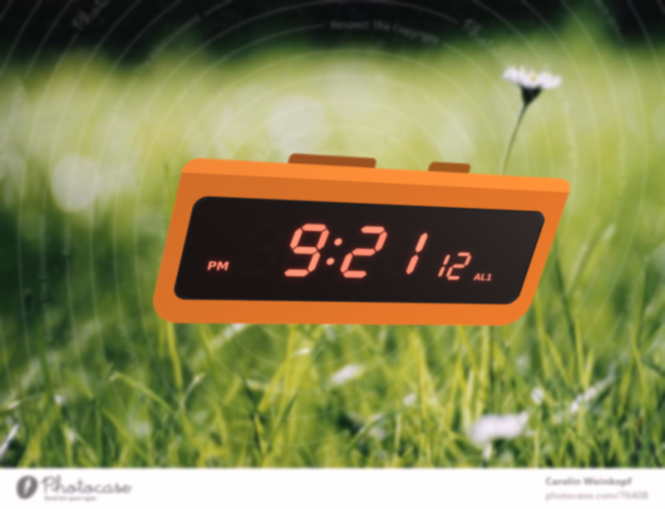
9:21:12
